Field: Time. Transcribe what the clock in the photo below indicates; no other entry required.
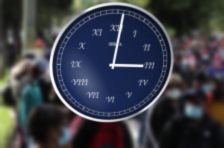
3:01
